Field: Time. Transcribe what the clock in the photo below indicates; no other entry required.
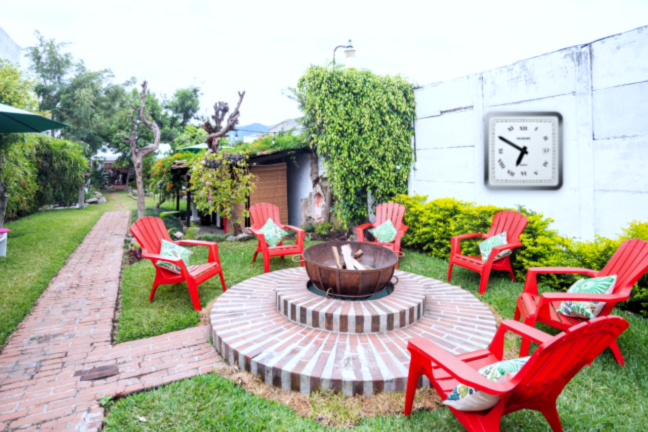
6:50
